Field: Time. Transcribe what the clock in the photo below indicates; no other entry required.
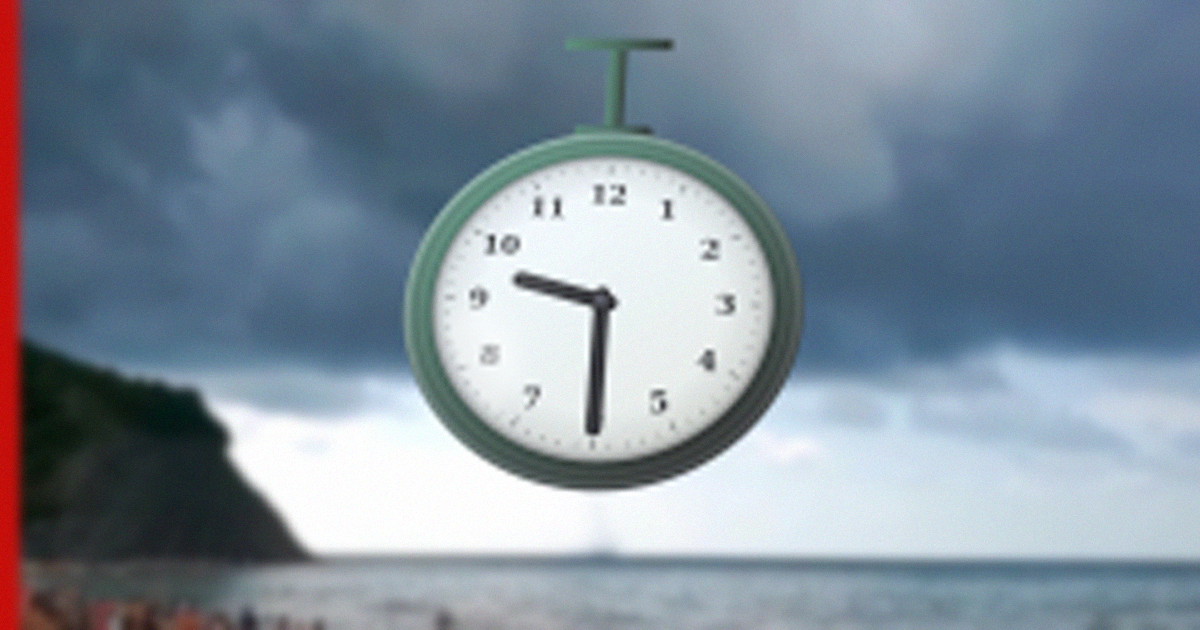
9:30
